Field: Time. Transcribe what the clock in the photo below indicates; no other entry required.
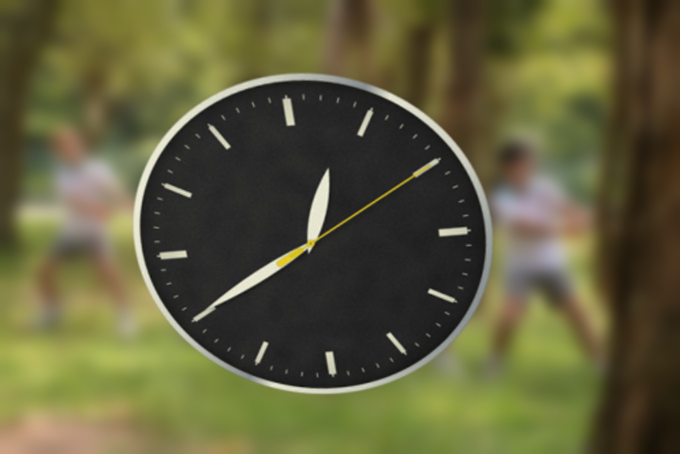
12:40:10
